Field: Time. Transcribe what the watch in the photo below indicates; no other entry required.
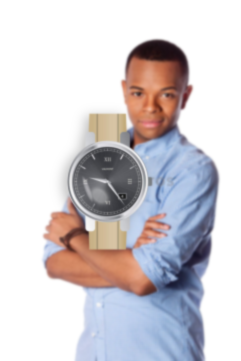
9:24
